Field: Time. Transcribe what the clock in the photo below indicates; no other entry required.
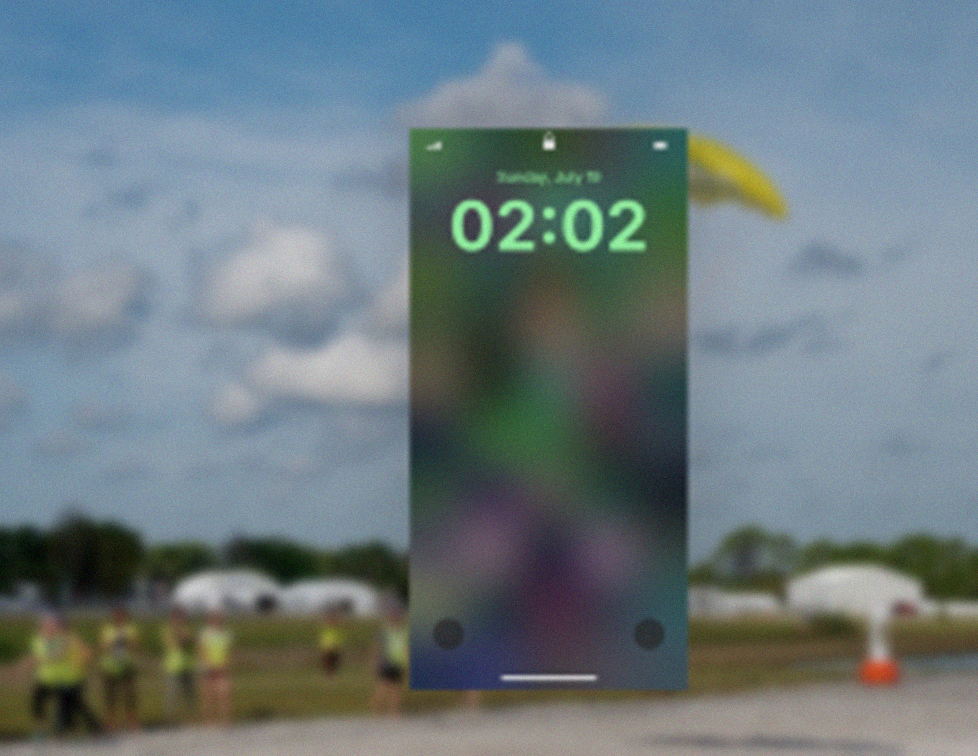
2:02
